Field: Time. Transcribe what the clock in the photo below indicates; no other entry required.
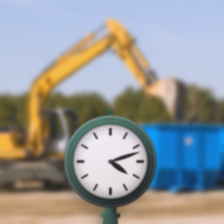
4:12
